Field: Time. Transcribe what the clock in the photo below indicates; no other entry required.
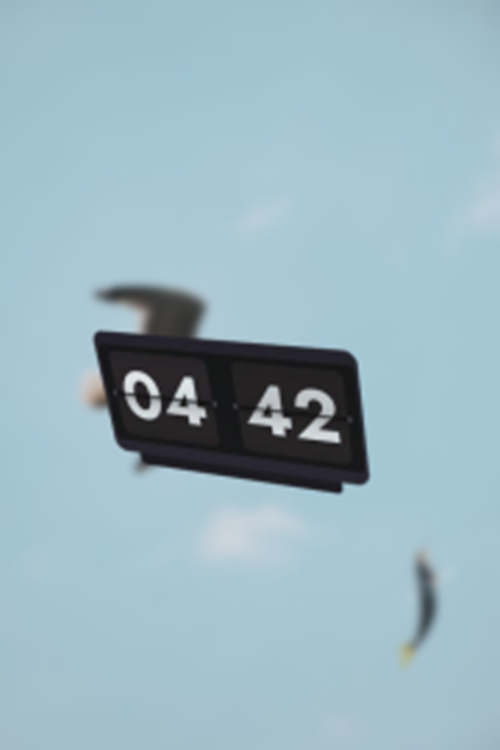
4:42
